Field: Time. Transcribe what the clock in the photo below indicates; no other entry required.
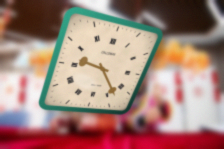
9:23
